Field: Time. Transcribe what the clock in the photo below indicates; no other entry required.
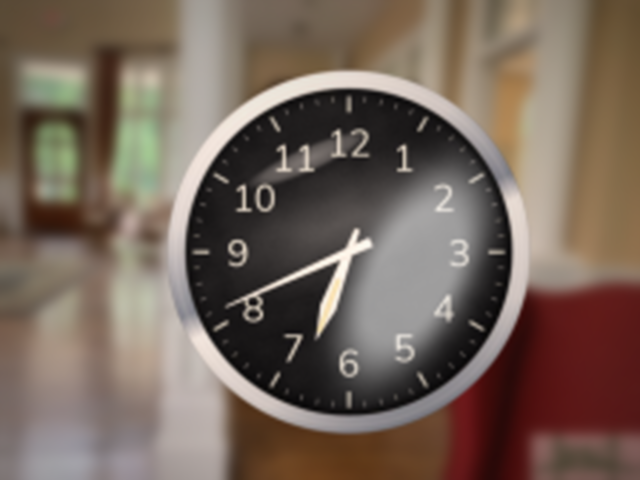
6:41
